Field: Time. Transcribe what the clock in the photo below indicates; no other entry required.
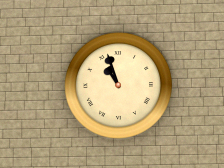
10:57
